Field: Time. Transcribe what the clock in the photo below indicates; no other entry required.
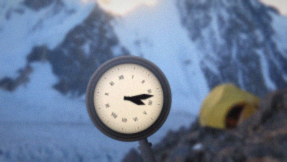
4:17
